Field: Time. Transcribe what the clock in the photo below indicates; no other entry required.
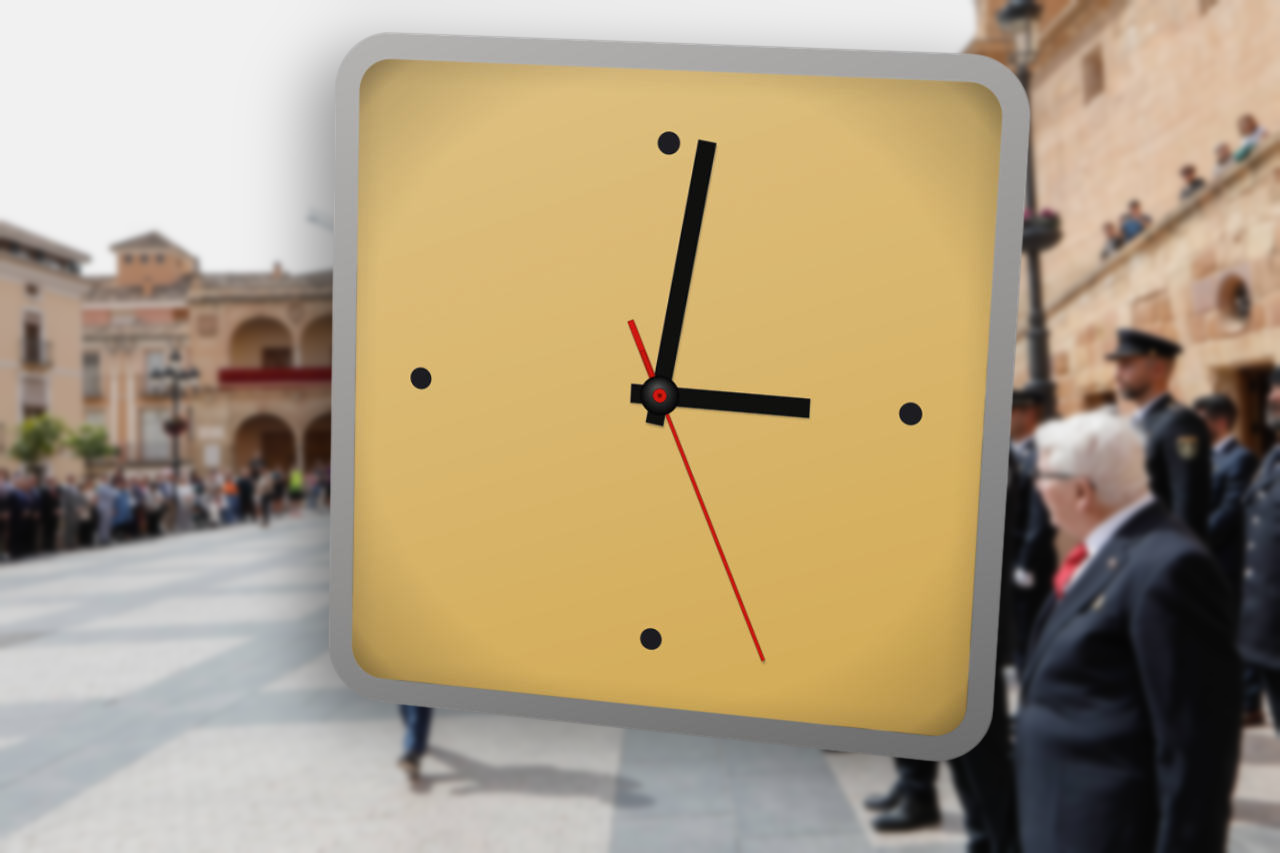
3:01:26
